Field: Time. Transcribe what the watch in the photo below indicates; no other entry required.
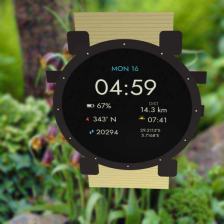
4:59
